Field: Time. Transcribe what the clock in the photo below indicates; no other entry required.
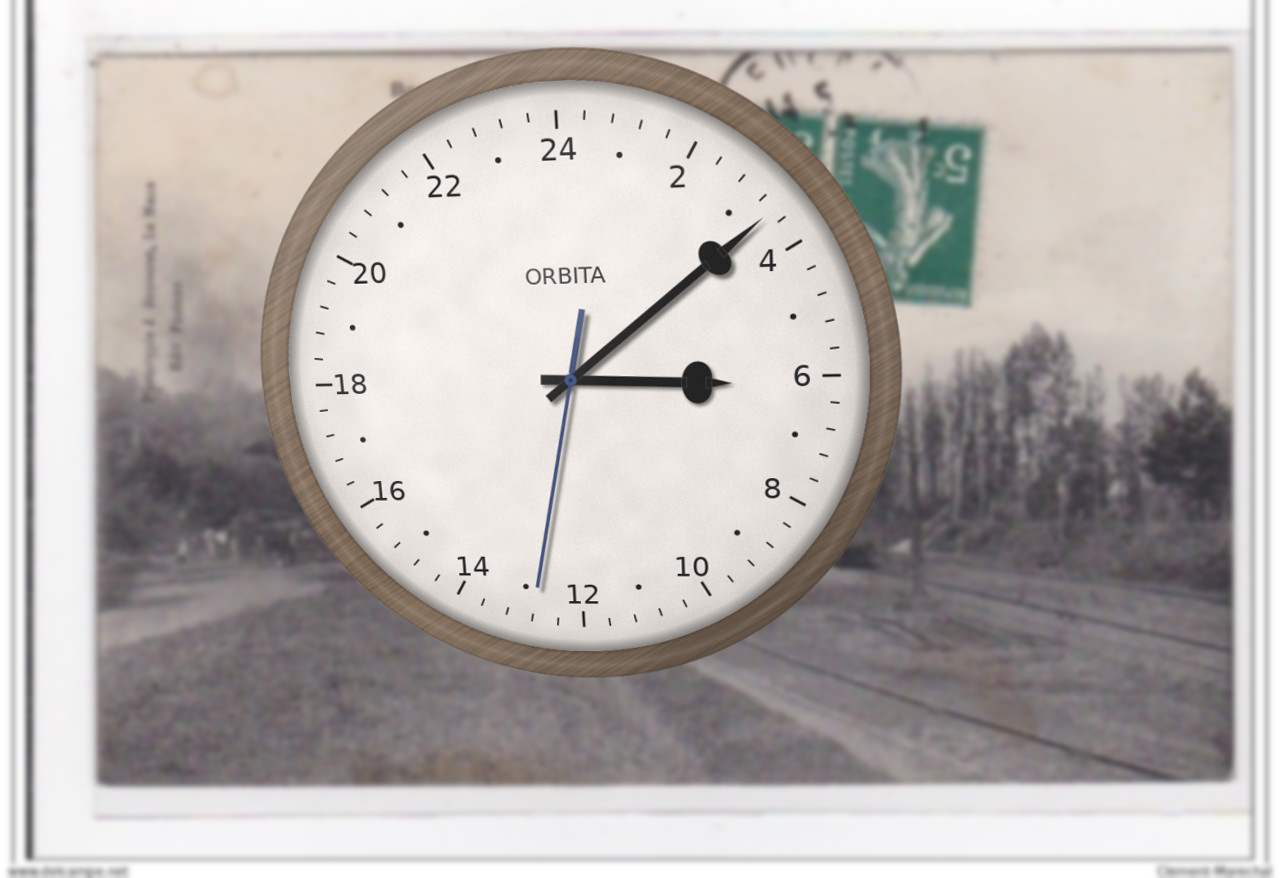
6:08:32
